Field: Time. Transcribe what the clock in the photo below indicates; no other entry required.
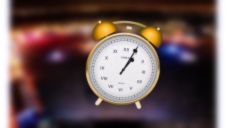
1:04
